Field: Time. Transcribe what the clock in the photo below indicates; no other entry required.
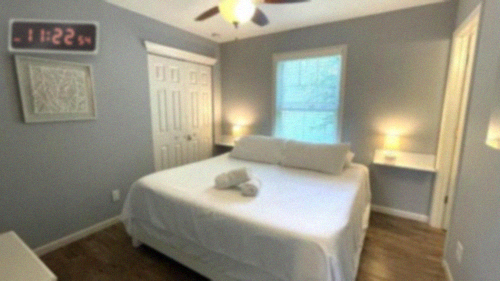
11:22
